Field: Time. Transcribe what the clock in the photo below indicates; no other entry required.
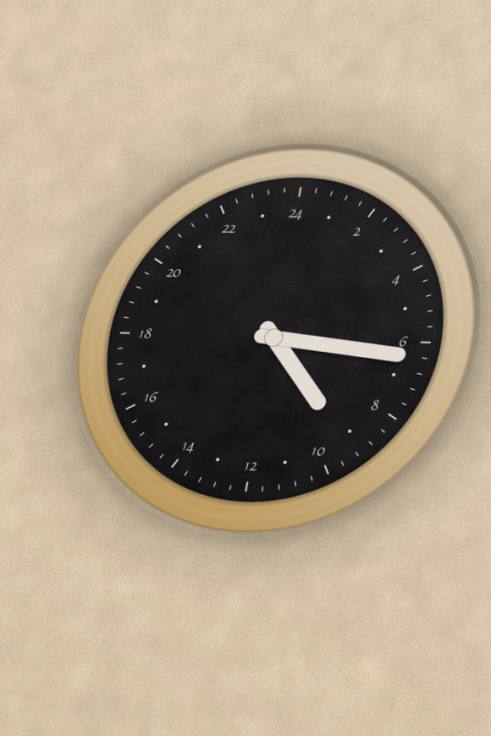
9:16
